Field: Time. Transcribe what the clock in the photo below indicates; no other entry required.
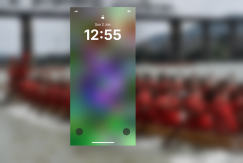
12:55
